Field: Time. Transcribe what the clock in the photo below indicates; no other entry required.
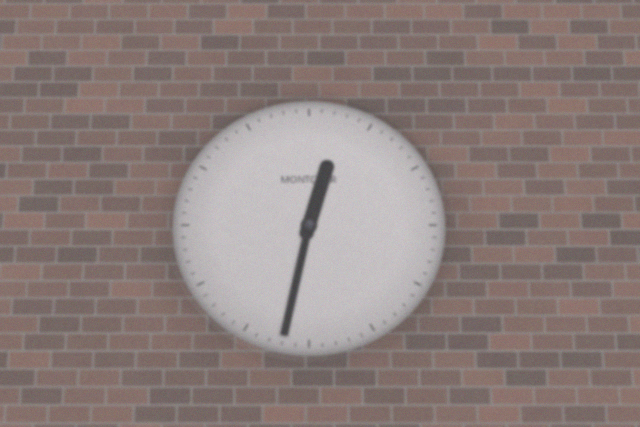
12:32
